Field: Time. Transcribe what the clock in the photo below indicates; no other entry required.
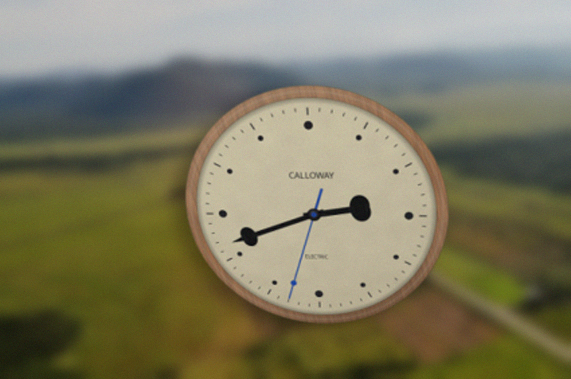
2:41:33
